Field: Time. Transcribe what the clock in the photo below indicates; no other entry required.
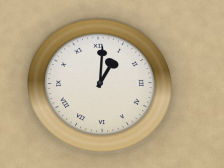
1:01
